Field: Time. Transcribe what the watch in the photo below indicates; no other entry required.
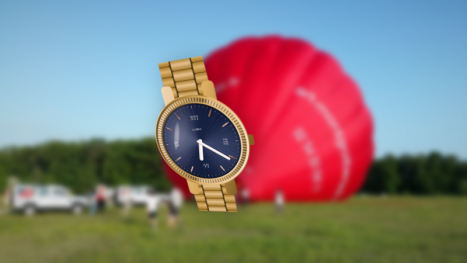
6:21
